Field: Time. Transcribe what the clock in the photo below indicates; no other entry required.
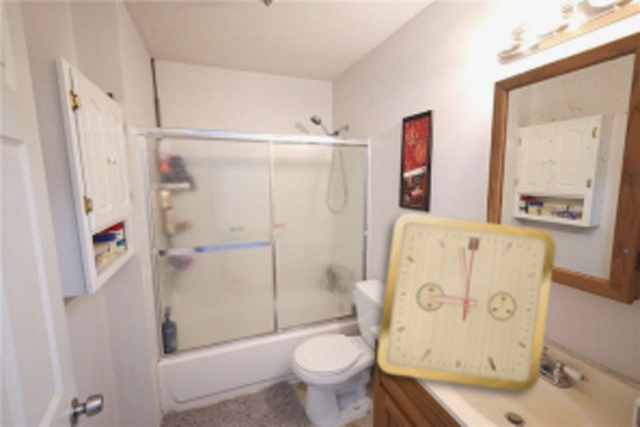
8:58
